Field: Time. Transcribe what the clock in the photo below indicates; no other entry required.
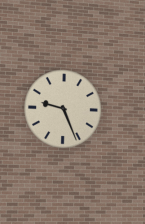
9:26
